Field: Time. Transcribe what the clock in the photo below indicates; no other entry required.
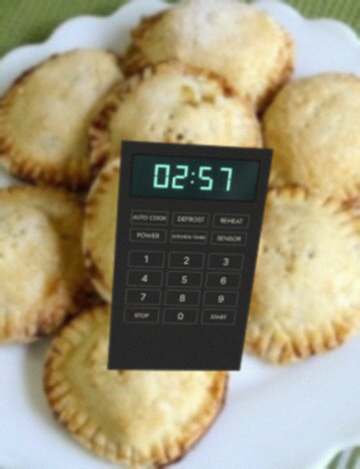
2:57
